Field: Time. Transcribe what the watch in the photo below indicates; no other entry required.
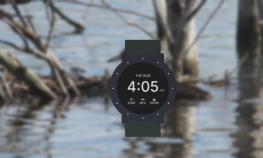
4:05
